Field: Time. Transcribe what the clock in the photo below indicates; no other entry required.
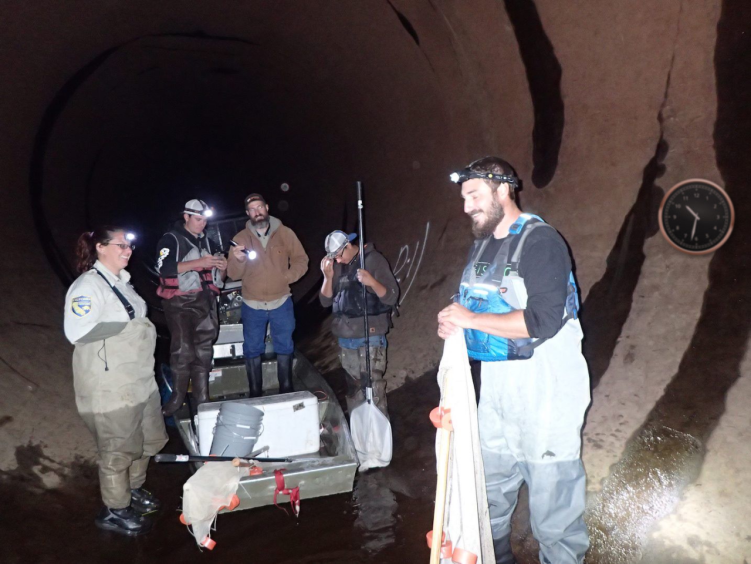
10:32
